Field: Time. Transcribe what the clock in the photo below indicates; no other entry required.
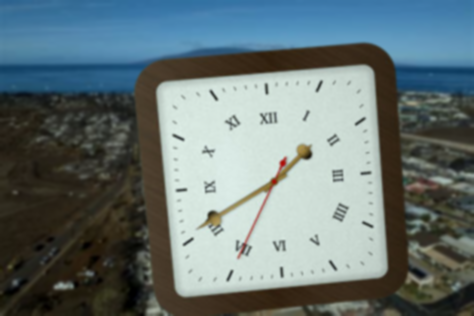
1:40:35
